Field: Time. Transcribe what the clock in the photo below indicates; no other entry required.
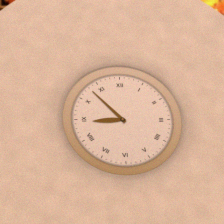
8:53
